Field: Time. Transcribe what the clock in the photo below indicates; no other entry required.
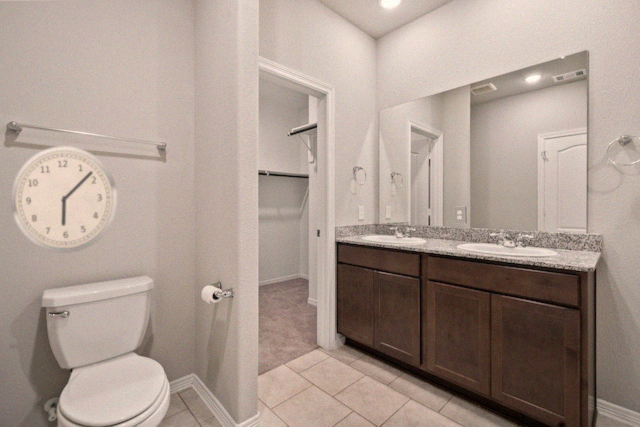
6:08
